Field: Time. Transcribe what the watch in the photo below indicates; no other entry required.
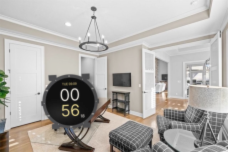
0:56
